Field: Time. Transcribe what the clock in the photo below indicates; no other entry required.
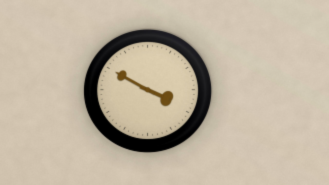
3:50
